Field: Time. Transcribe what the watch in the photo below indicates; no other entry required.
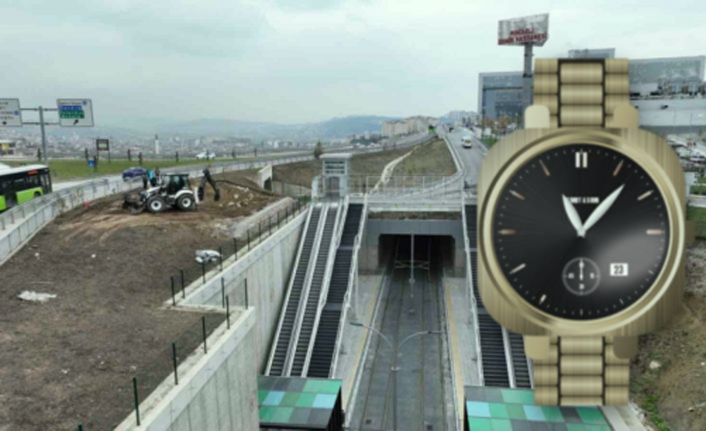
11:07
